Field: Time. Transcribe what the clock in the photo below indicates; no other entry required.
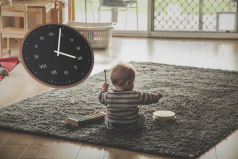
4:04
